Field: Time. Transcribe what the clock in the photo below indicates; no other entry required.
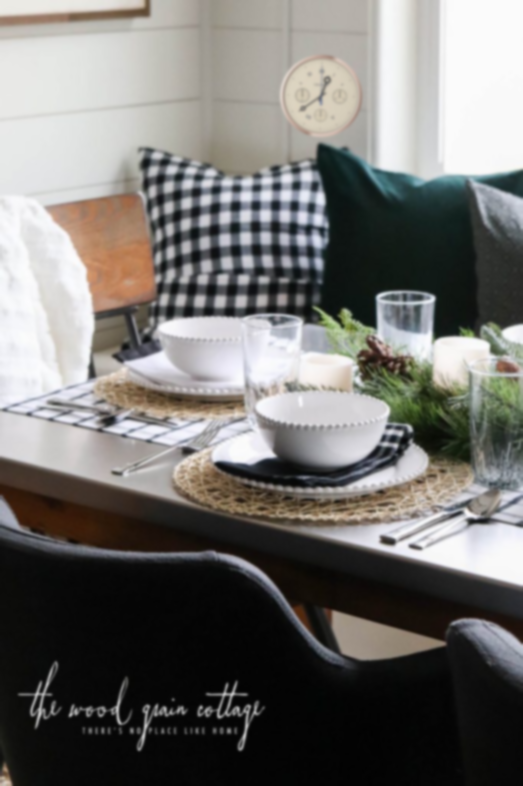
12:39
